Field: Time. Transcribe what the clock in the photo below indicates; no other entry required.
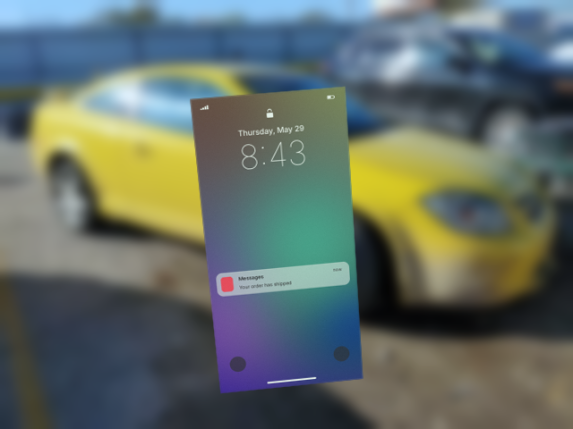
8:43
